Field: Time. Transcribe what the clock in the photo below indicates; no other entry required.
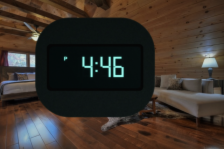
4:46
